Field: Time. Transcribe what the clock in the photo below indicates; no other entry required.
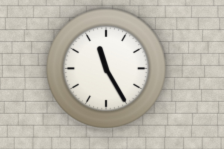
11:25
